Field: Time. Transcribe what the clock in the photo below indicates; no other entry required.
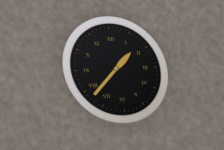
1:38
